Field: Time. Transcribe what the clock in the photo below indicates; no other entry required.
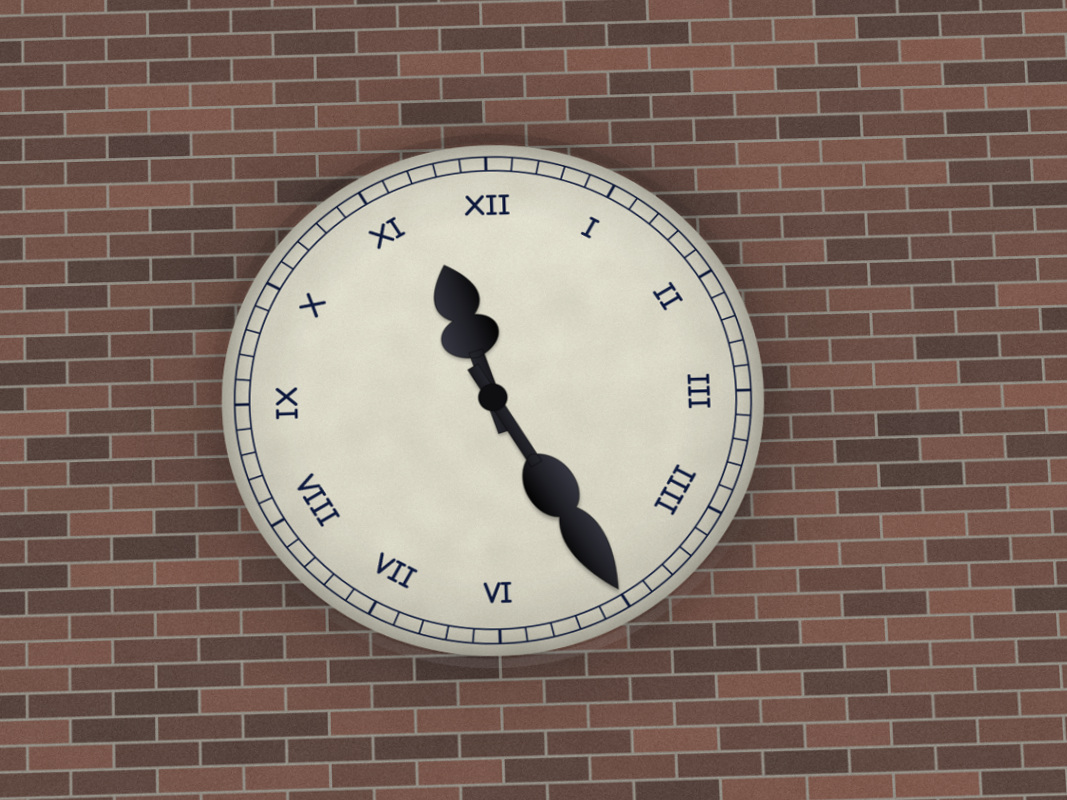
11:25
